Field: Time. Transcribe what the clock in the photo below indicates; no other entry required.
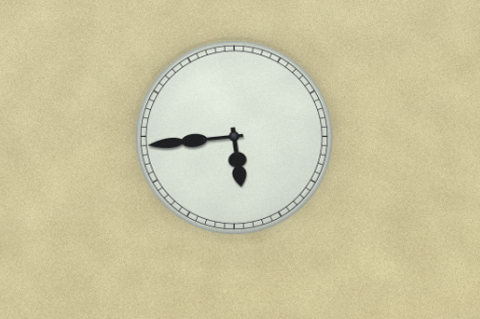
5:44
